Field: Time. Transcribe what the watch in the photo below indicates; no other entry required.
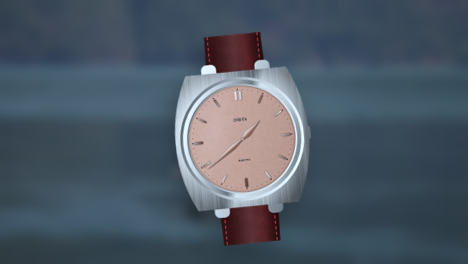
1:39
